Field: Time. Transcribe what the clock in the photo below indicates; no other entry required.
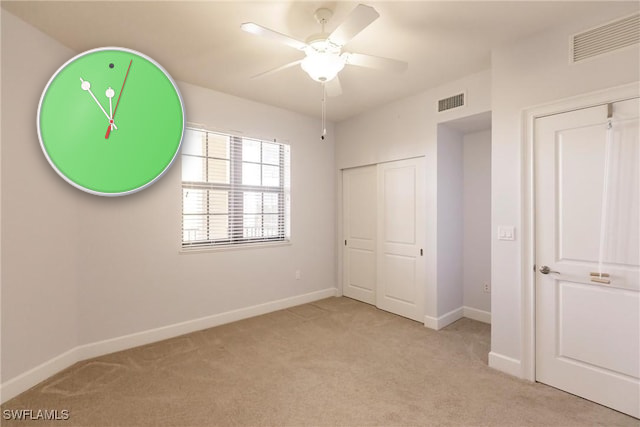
11:54:03
